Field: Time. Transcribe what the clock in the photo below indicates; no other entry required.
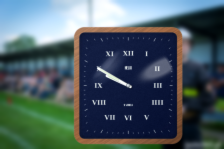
9:50
